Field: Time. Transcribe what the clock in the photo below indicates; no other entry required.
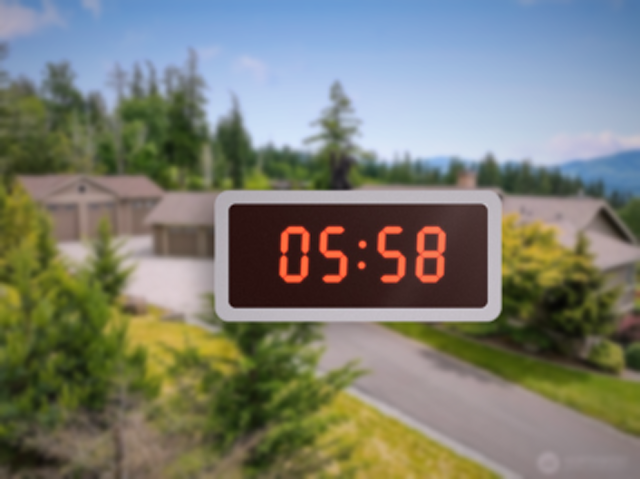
5:58
